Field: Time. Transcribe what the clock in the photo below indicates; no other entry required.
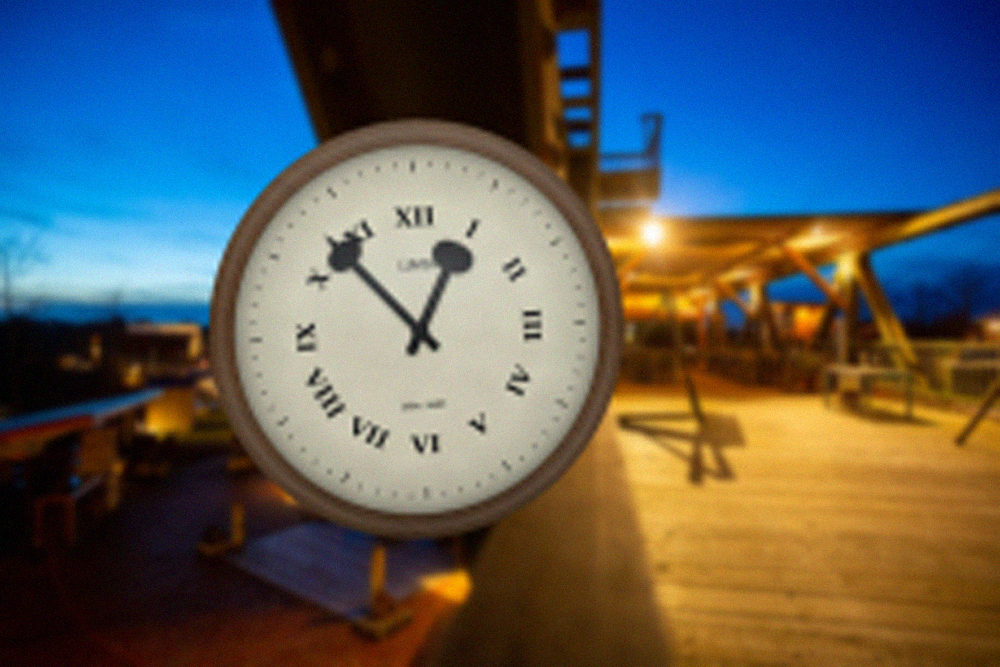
12:53
